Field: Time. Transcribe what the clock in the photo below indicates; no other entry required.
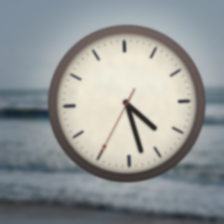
4:27:35
